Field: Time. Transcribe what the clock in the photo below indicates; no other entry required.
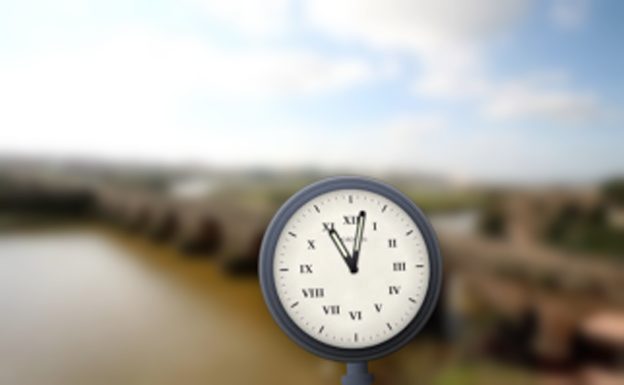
11:02
